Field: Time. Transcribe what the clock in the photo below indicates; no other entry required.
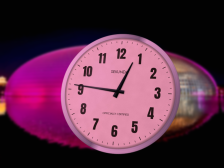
12:46
